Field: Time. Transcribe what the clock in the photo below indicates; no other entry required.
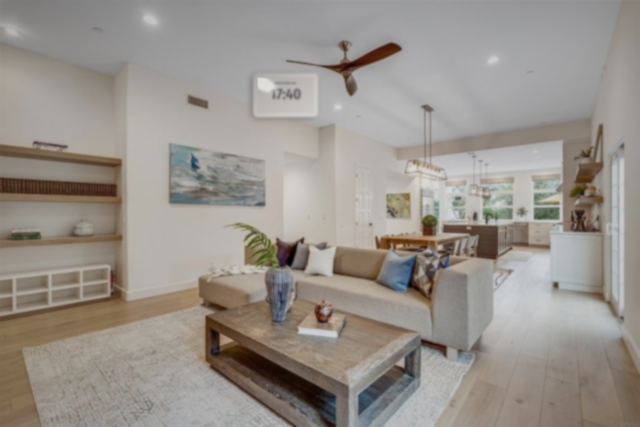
17:40
